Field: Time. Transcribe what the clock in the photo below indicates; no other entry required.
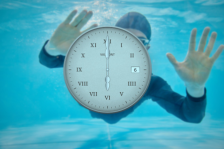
6:00
